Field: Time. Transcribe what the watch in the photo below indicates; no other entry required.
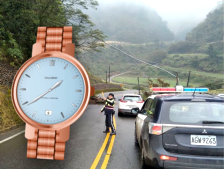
1:39
